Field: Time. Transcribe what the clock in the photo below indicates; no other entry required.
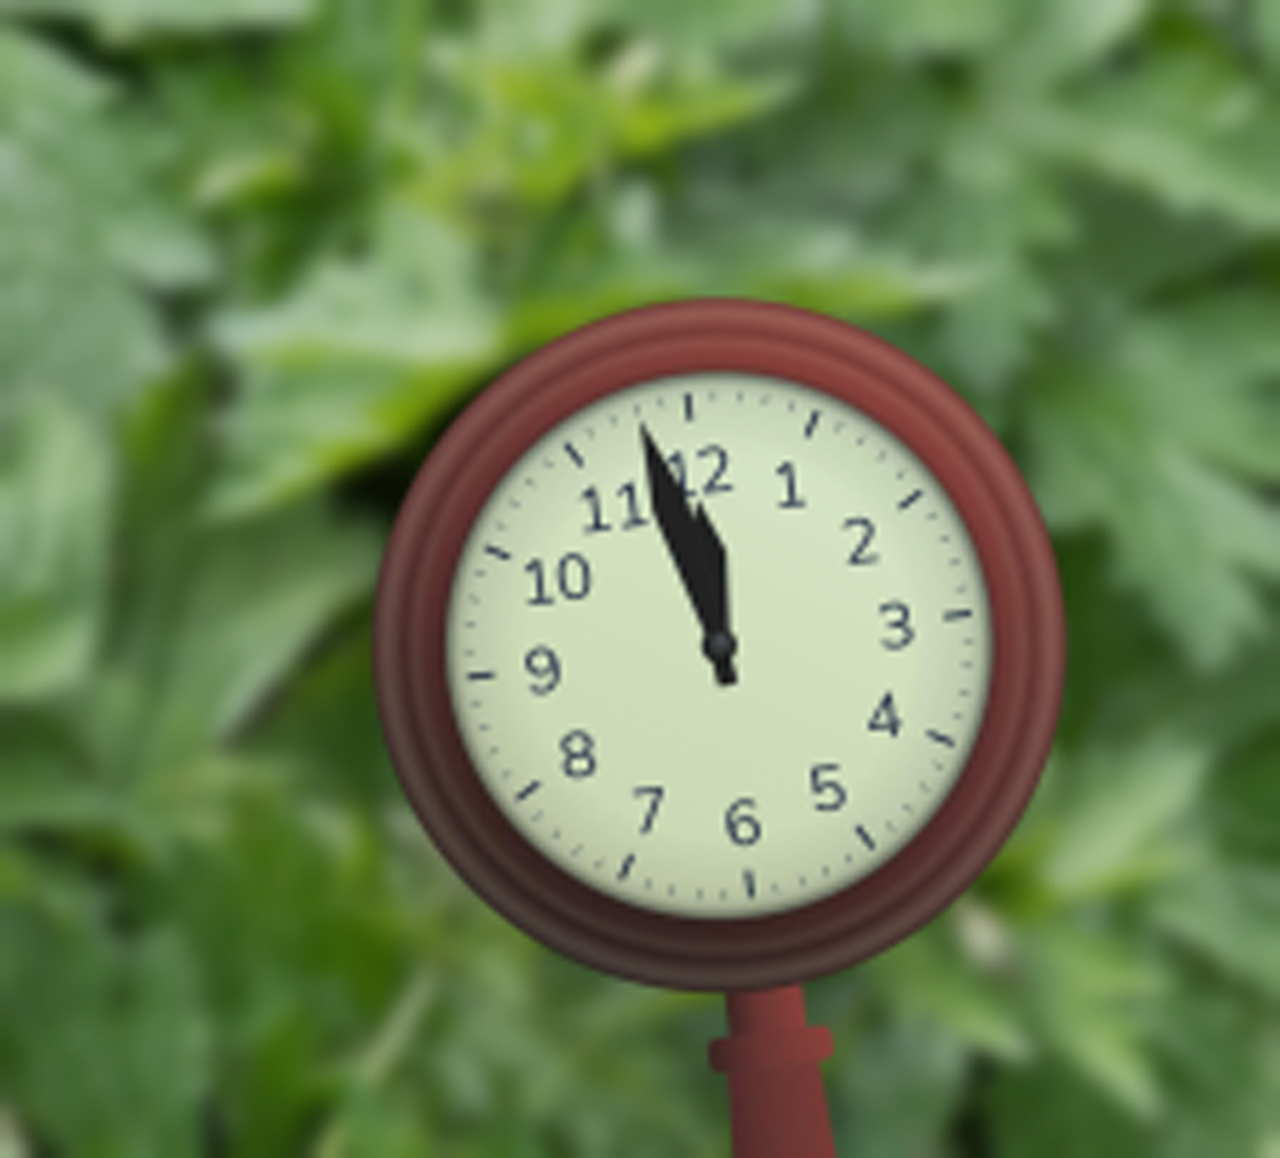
11:58
